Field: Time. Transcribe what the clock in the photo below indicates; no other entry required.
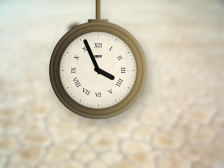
3:56
